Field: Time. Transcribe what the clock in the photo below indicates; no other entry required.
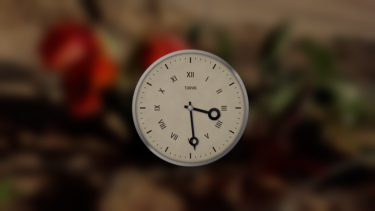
3:29
